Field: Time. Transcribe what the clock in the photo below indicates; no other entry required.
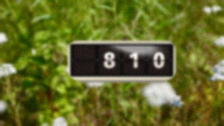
8:10
